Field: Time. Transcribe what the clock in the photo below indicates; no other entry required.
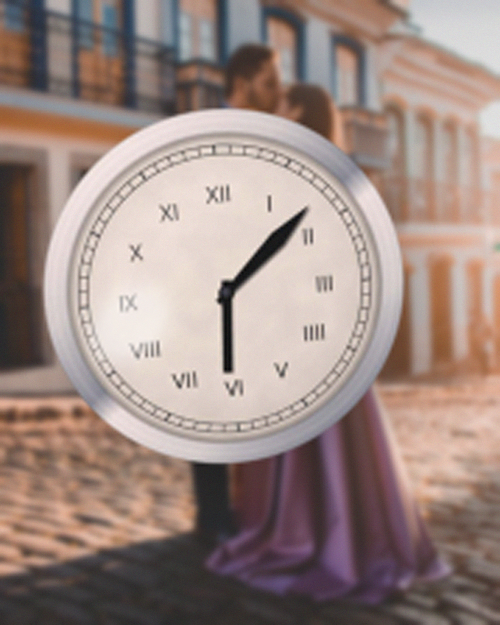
6:08
